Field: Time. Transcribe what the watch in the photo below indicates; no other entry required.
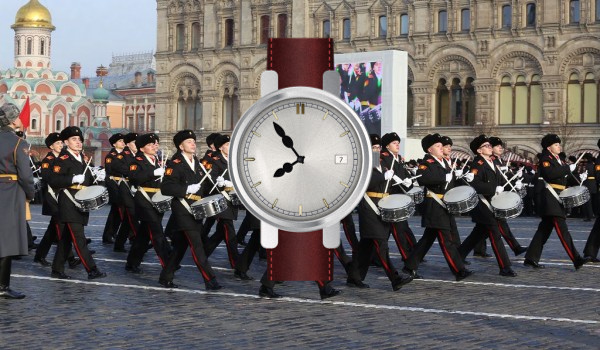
7:54
